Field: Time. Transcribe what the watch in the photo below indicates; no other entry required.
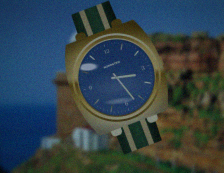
3:27
